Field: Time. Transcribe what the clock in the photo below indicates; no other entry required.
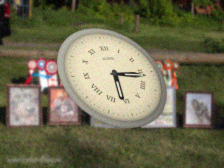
6:16
